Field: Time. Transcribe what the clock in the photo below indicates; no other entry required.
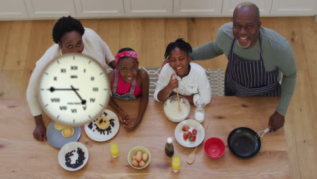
4:45
